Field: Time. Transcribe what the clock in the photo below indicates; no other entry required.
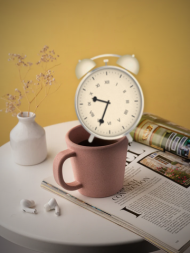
9:34
